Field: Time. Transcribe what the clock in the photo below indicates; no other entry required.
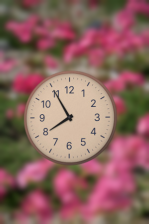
7:55
